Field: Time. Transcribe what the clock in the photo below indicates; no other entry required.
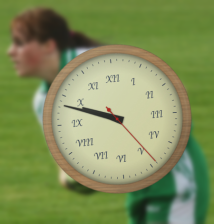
9:48:24
